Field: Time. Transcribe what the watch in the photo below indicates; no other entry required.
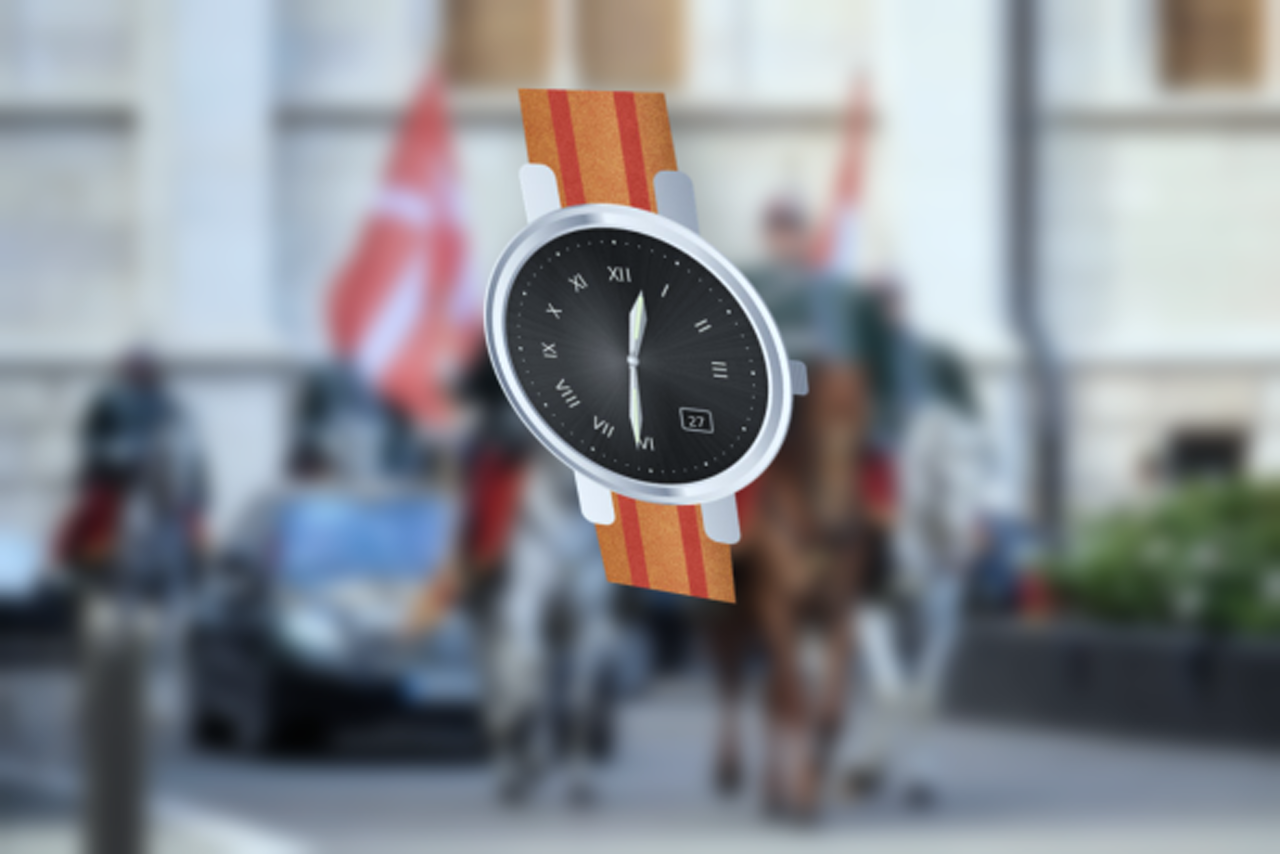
12:31
